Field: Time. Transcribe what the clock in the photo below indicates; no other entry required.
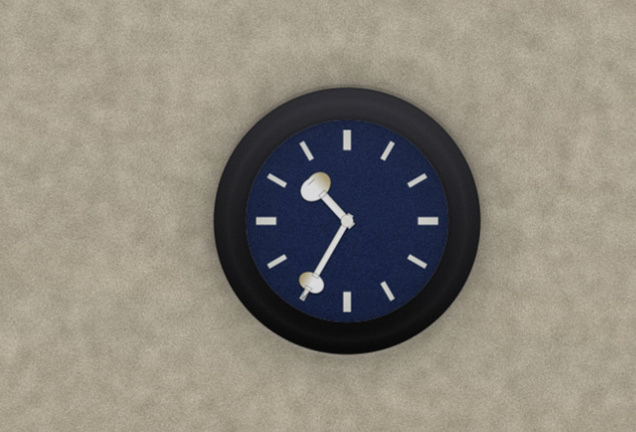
10:35
